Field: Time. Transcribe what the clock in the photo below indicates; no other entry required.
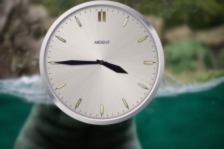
3:45
